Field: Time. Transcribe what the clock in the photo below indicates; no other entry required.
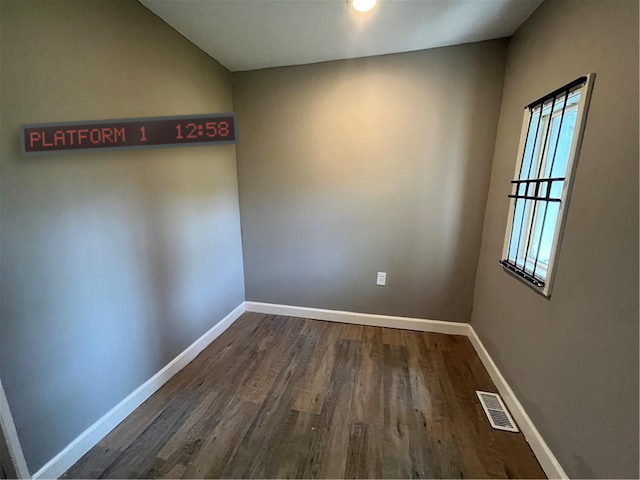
12:58
